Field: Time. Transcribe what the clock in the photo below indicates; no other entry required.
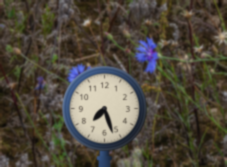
7:27
